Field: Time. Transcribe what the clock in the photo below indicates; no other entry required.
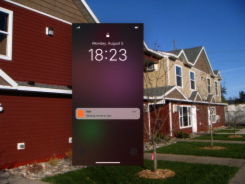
18:23
